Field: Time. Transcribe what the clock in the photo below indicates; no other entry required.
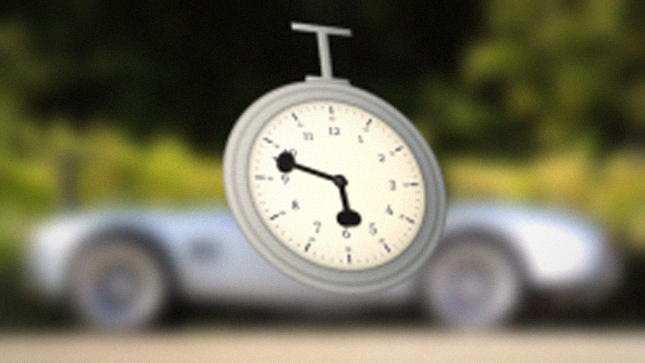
5:48
